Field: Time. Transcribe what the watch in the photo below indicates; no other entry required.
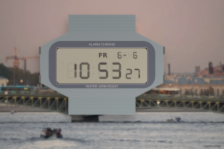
10:53:27
